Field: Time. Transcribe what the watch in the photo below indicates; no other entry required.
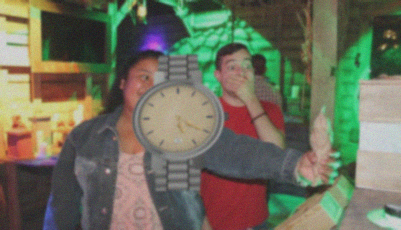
5:20
